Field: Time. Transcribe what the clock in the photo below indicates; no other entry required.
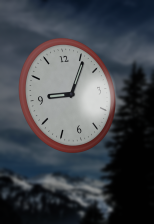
9:06
